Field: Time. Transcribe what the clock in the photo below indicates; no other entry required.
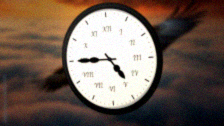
4:45
